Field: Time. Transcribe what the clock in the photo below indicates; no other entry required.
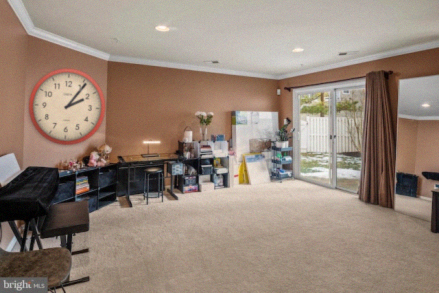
2:06
